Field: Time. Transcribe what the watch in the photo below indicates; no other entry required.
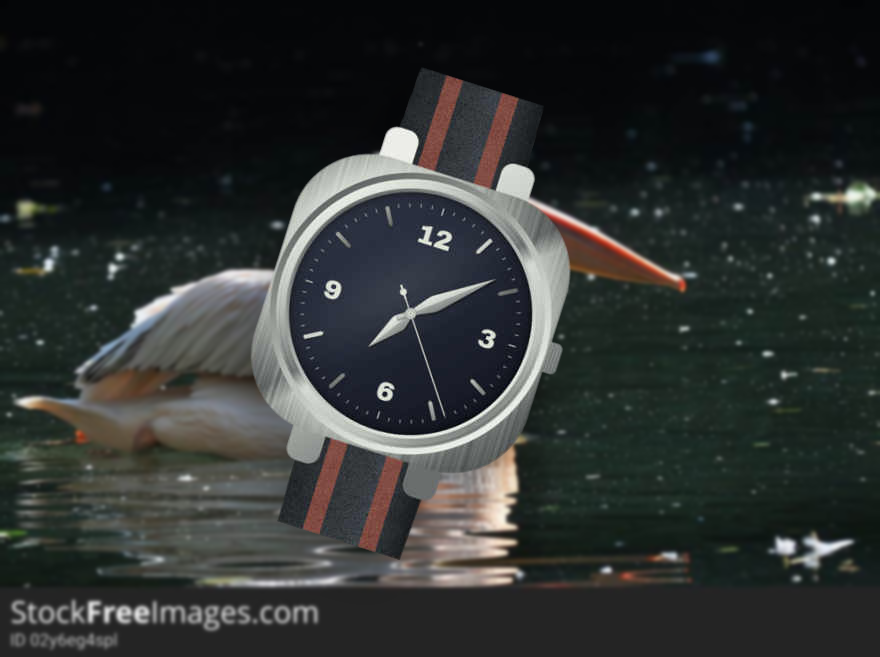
7:08:24
